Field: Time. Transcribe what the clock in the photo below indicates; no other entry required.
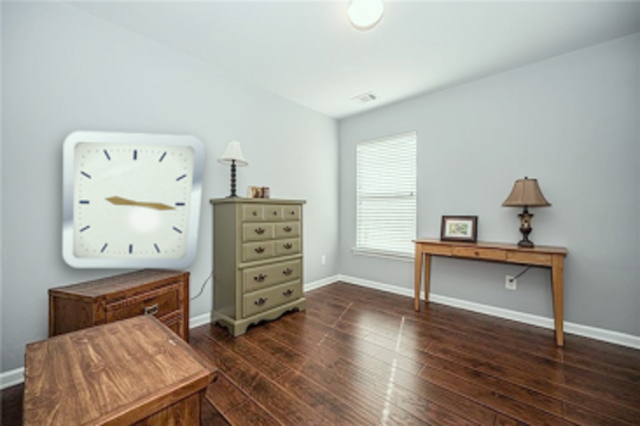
9:16
